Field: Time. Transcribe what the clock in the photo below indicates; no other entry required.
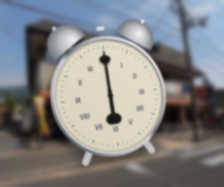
6:00
